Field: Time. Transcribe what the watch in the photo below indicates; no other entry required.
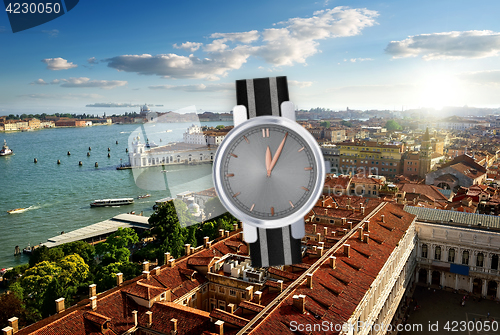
12:05
